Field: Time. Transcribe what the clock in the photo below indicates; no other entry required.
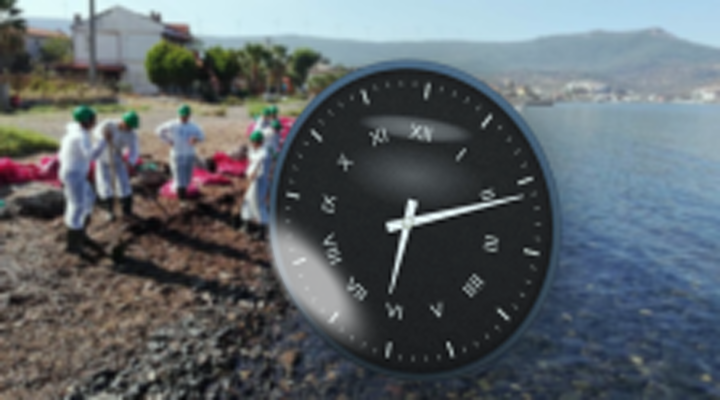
6:11
